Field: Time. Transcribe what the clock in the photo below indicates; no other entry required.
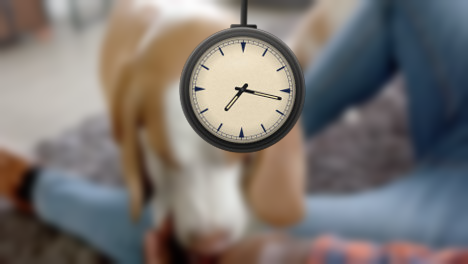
7:17
